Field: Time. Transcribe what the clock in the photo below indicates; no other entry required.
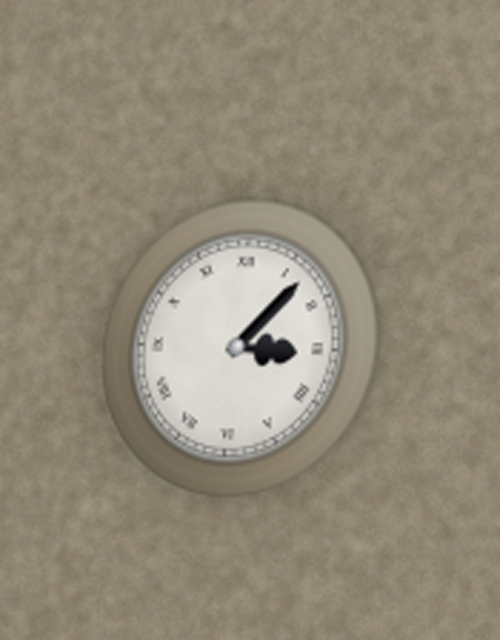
3:07
